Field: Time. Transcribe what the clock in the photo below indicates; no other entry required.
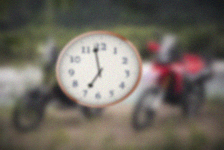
6:58
